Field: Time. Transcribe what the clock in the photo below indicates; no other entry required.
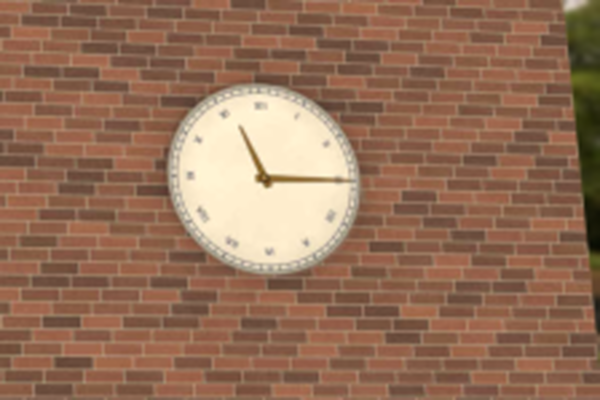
11:15
